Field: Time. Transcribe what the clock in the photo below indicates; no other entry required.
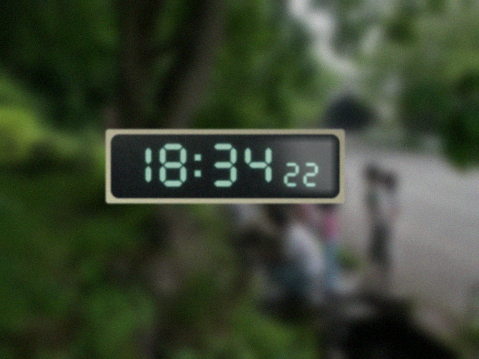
18:34:22
